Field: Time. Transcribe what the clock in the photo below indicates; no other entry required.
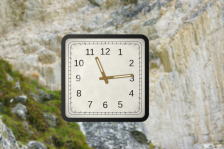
11:14
